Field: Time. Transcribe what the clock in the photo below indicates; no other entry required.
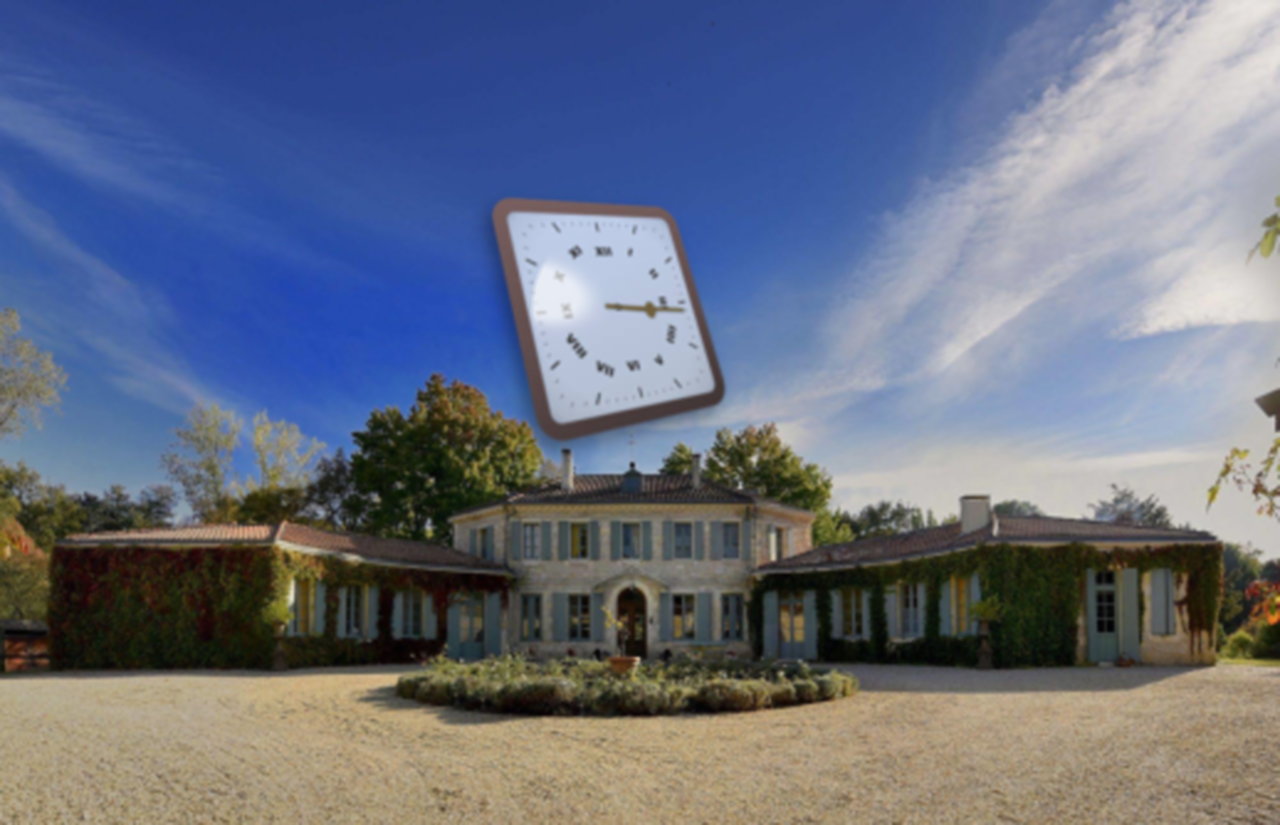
3:16
